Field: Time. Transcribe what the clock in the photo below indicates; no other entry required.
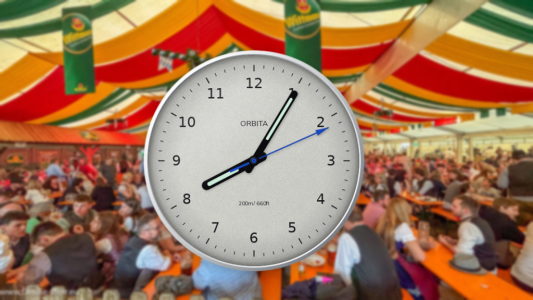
8:05:11
